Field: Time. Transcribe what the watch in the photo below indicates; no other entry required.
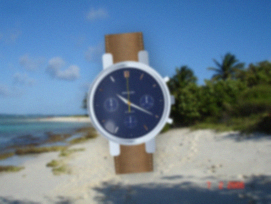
10:20
